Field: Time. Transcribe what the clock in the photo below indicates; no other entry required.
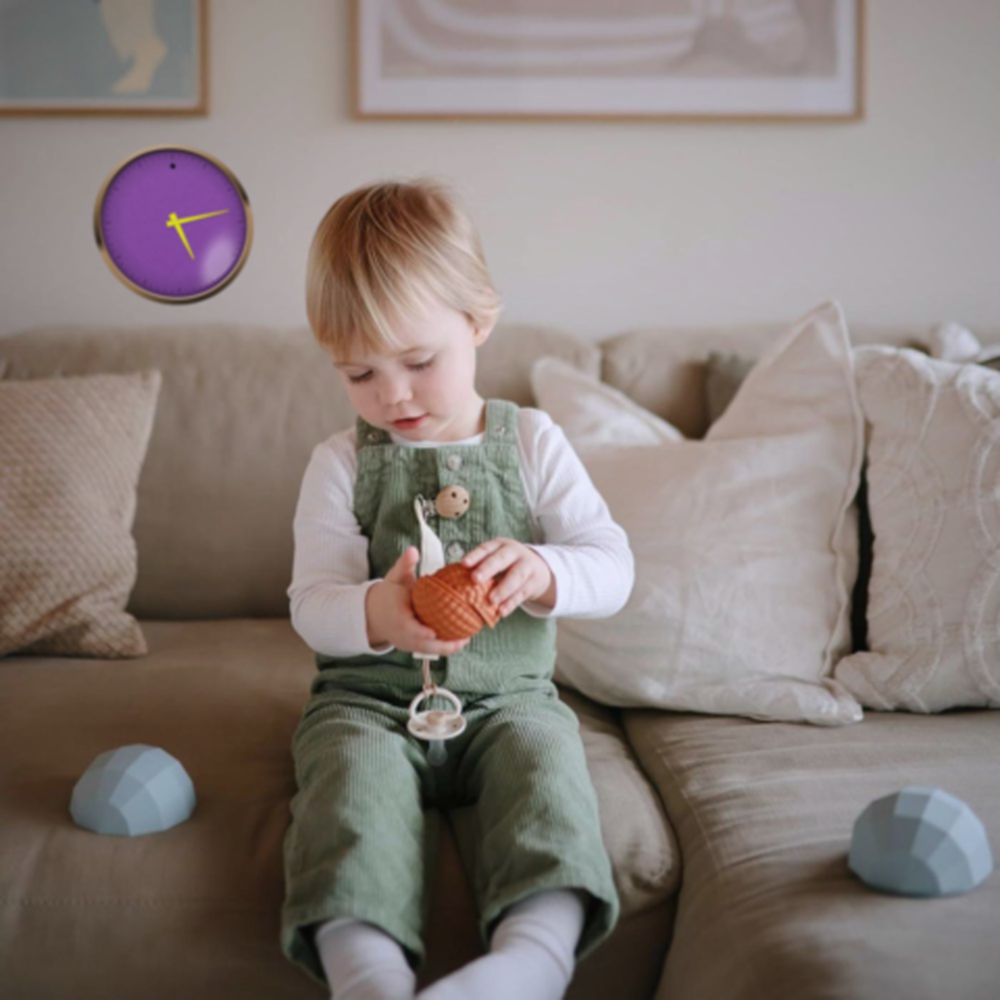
5:13
